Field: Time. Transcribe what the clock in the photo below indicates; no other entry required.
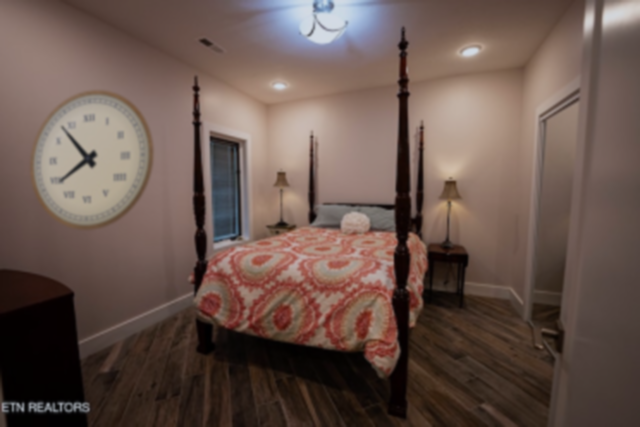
7:53
